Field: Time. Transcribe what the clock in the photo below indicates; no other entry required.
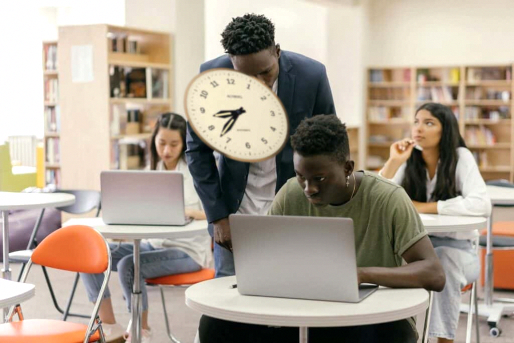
8:37
